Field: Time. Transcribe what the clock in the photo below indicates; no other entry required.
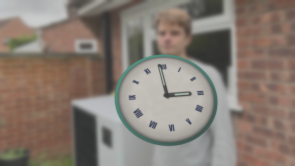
2:59
